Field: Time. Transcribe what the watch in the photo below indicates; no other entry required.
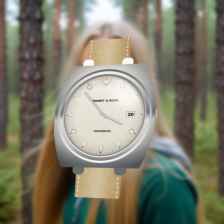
3:53
